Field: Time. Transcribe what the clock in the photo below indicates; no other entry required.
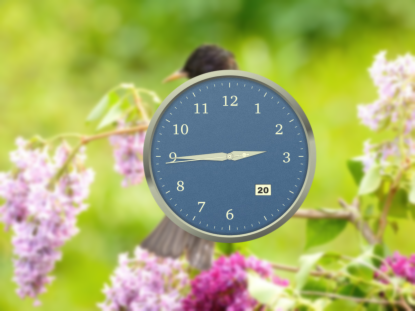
2:44:44
